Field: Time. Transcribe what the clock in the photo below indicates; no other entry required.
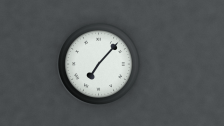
7:07
